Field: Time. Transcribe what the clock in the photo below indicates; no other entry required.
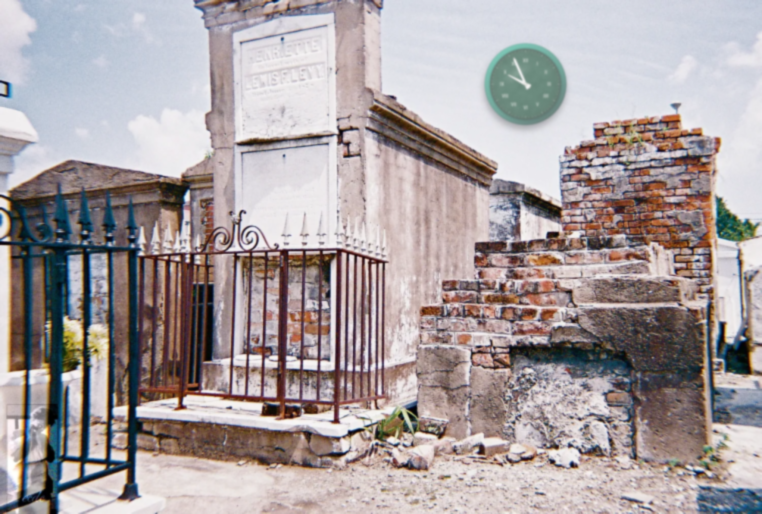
9:56
